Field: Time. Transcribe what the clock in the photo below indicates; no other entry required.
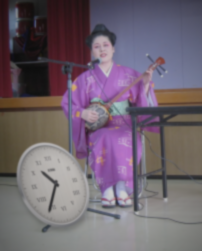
10:36
